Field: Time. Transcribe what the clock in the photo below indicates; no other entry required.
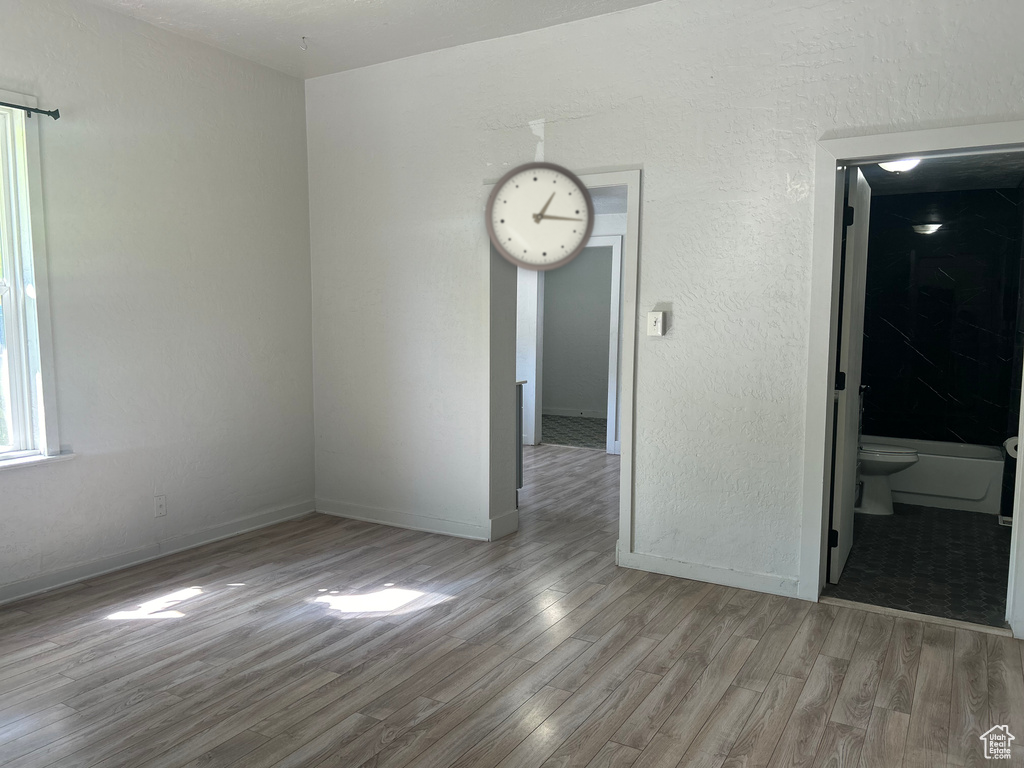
1:17
